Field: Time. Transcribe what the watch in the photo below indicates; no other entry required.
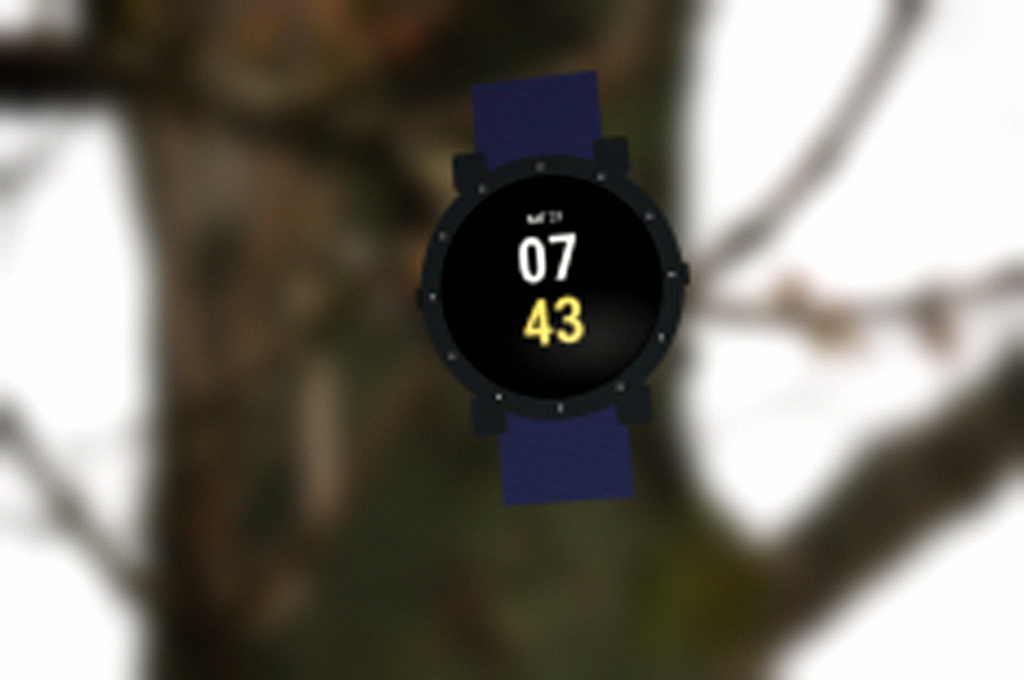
7:43
